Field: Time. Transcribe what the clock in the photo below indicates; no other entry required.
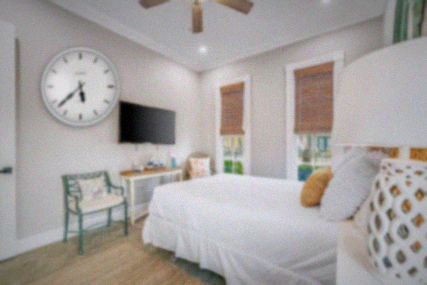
5:38
